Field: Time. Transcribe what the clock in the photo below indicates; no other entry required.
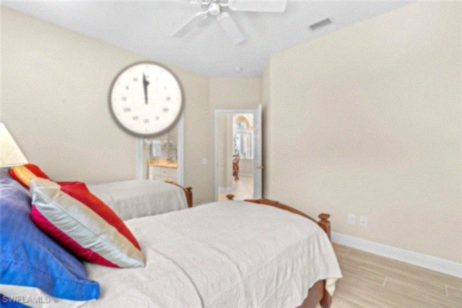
11:59
